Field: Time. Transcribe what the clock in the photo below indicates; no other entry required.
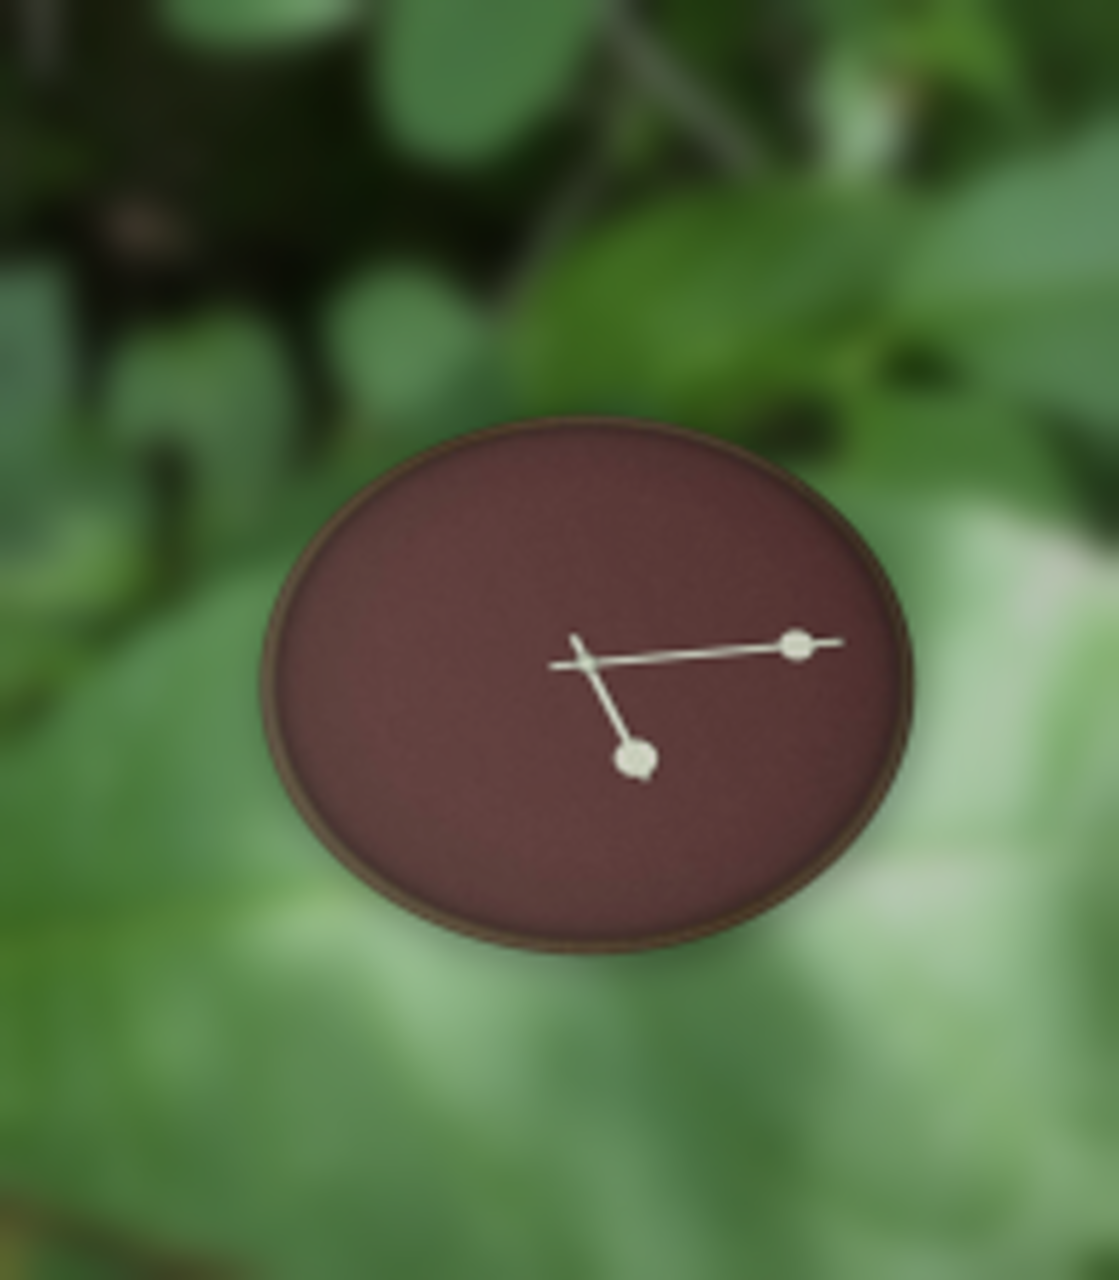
5:14
